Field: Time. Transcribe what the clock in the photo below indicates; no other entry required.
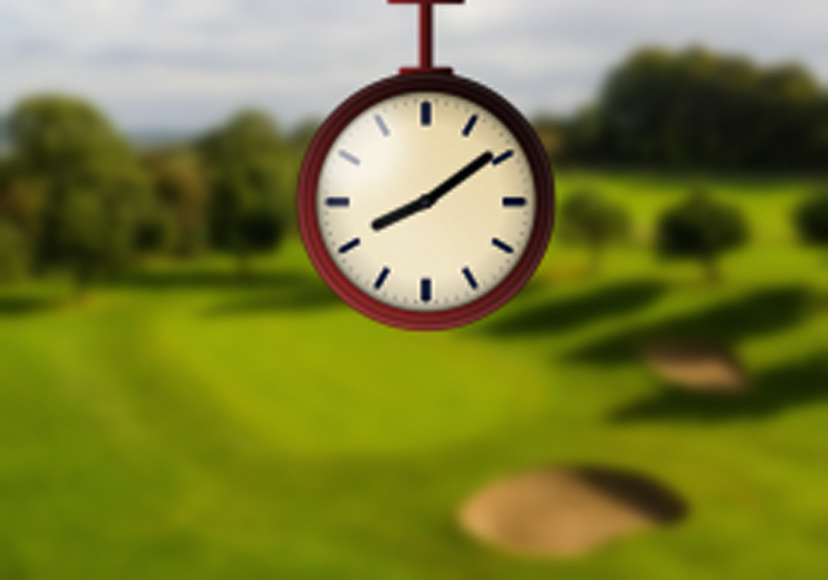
8:09
